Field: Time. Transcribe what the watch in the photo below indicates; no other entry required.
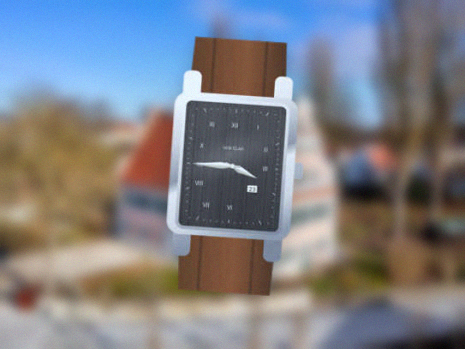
3:45
